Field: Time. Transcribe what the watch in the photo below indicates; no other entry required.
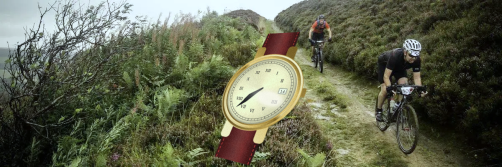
7:37
